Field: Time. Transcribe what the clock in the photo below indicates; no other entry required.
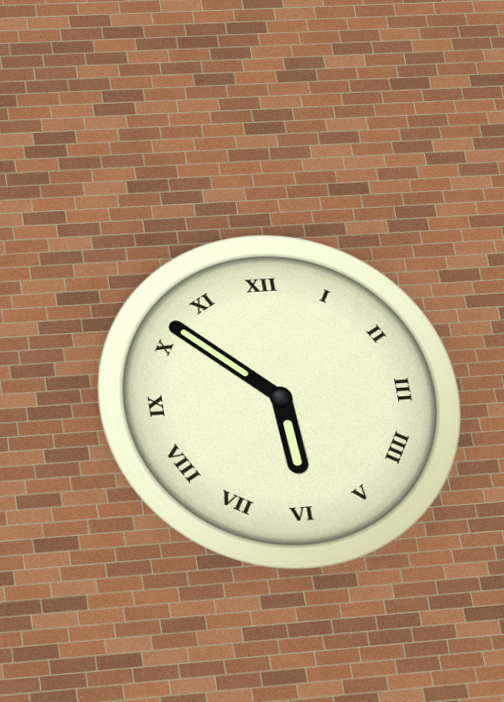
5:52
